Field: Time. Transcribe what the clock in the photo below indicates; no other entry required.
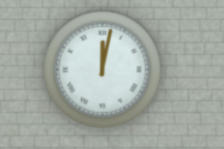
12:02
